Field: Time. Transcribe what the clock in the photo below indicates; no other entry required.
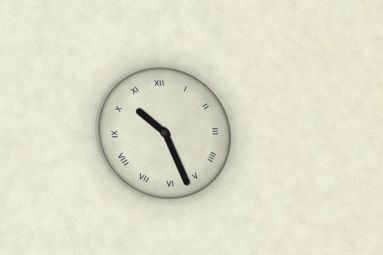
10:27
